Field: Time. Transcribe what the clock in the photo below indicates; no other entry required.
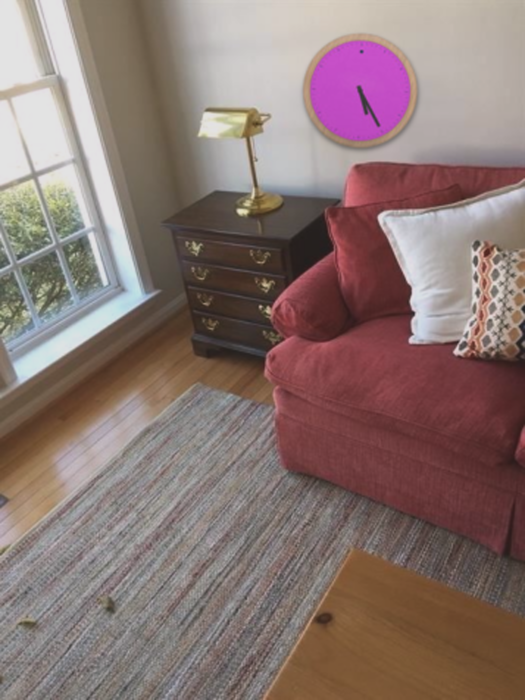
5:25
